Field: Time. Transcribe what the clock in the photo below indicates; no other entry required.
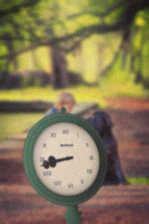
8:43
